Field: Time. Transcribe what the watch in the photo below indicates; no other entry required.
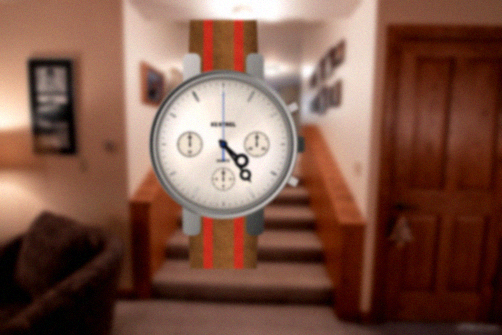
4:24
